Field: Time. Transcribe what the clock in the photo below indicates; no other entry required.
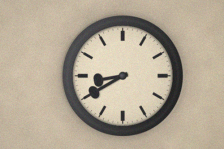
8:40
